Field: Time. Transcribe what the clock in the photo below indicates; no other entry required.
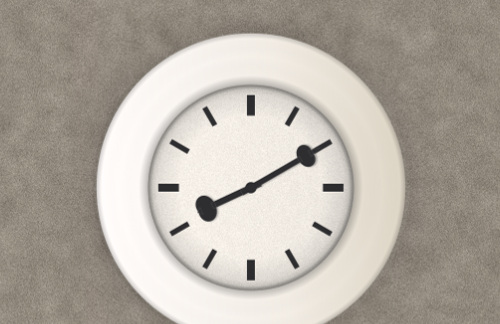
8:10
